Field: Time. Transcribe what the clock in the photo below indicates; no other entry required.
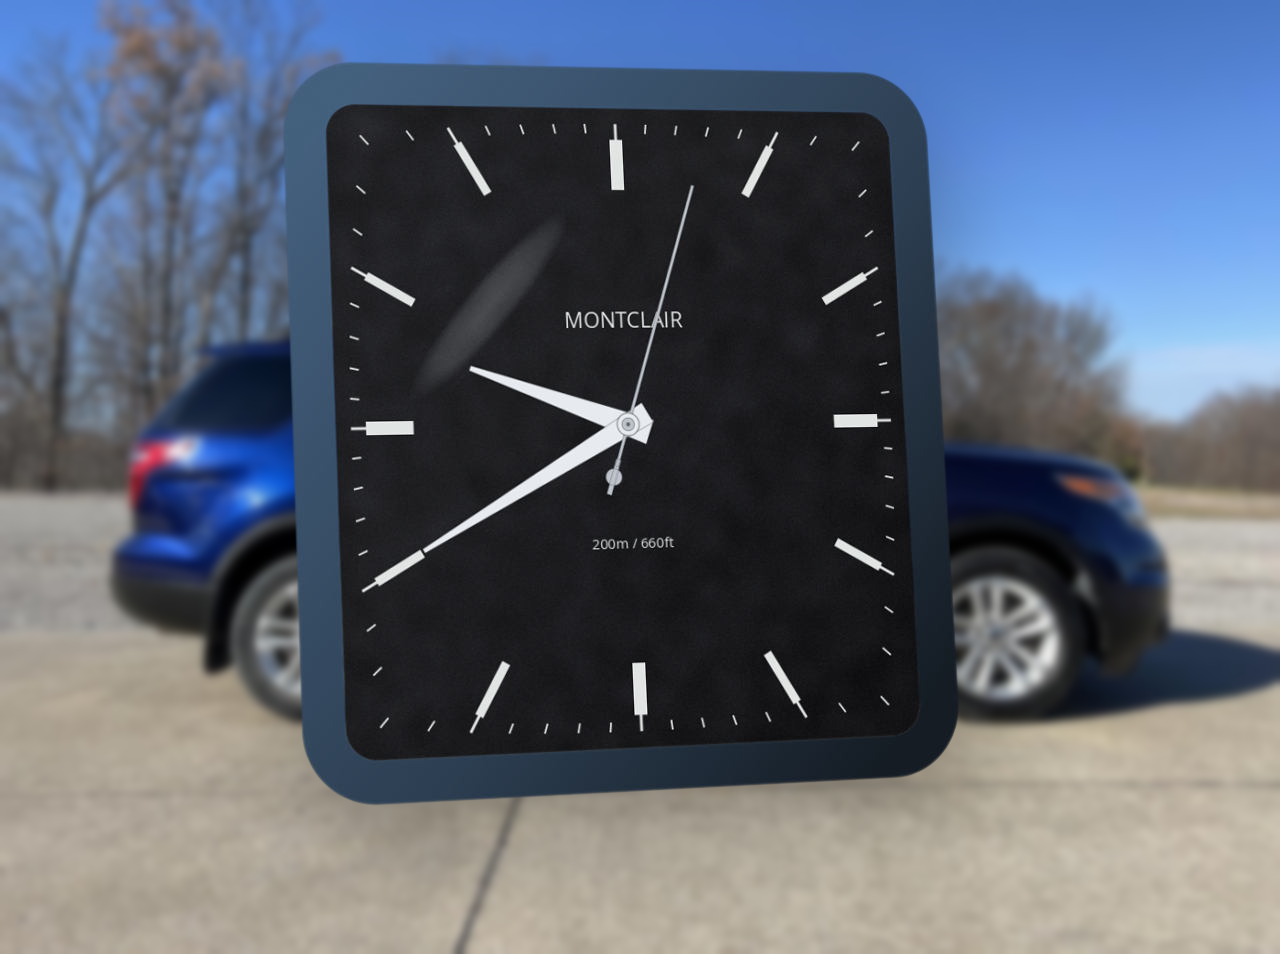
9:40:03
